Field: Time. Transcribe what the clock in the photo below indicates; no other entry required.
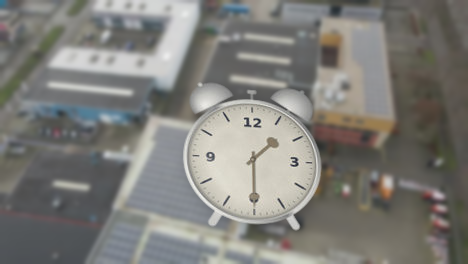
1:30
